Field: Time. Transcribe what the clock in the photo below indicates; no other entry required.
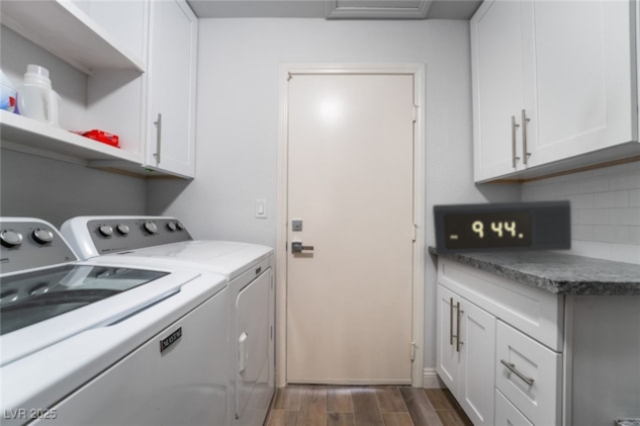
9:44
